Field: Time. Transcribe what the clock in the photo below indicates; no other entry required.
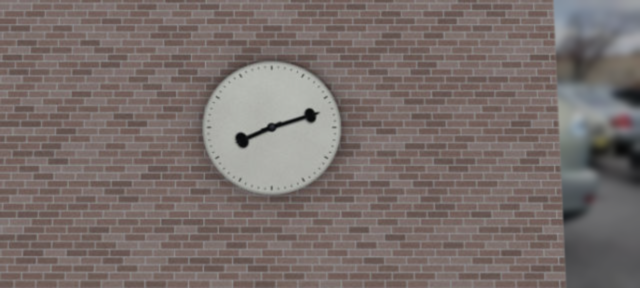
8:12
